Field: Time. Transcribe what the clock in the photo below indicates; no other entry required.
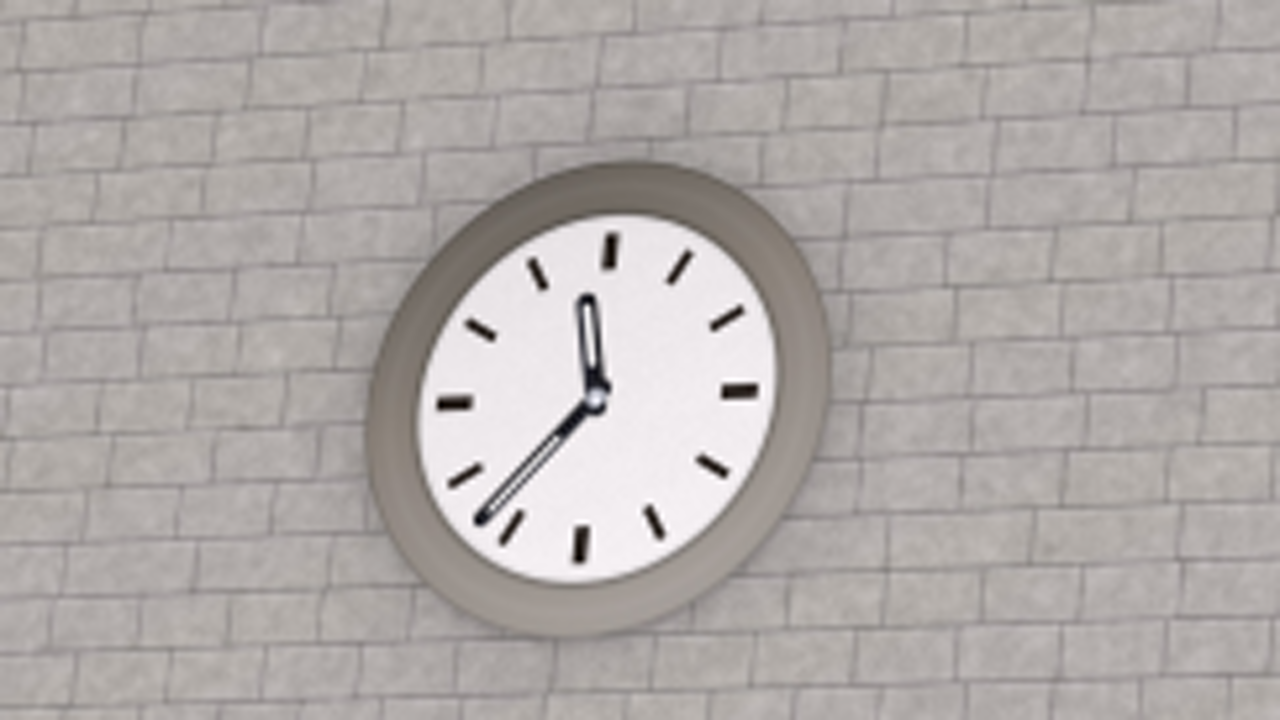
11:37
